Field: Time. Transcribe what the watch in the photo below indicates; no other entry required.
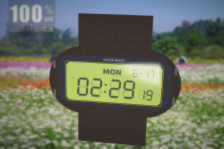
2:29:19
